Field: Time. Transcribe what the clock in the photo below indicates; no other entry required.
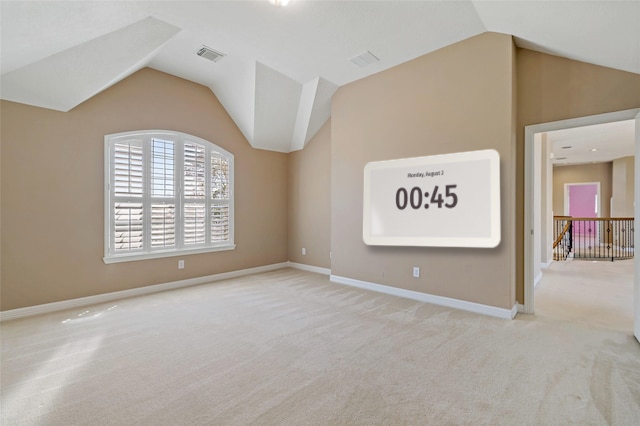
0:45
